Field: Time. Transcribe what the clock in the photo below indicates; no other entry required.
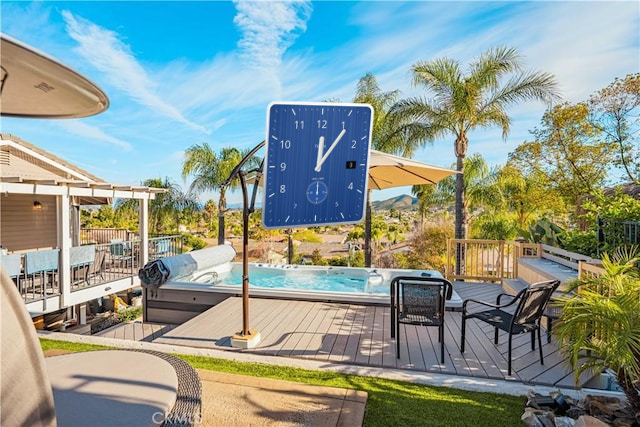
12:06
